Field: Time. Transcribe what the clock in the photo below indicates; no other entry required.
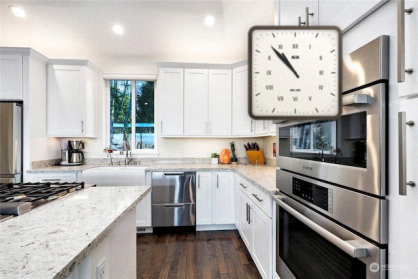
10:53
